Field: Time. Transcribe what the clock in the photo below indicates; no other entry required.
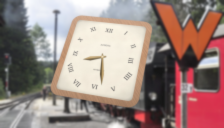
8:28
